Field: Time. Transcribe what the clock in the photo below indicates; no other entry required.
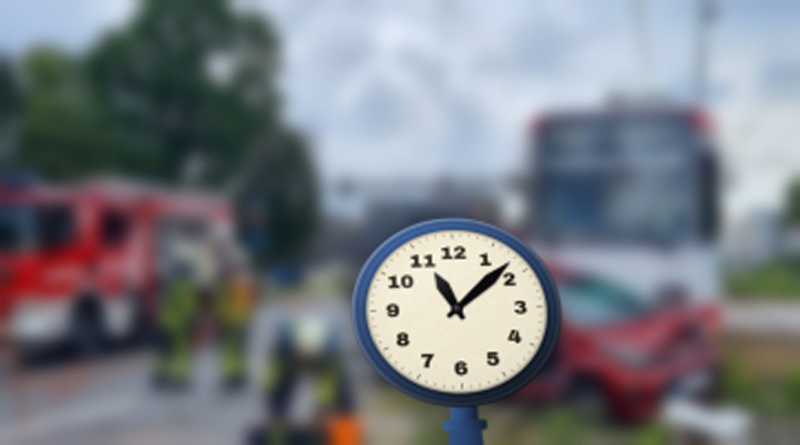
11:08
